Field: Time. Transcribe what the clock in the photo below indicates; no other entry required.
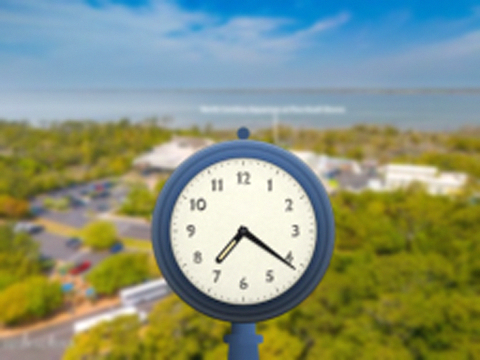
7:21
